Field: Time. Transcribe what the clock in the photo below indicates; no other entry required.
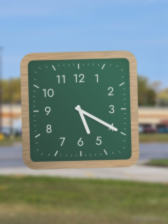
5:20
